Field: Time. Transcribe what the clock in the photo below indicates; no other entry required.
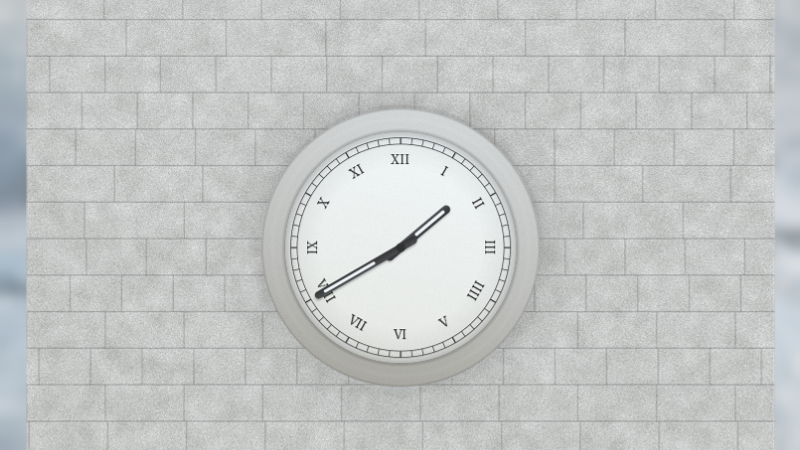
1:40
